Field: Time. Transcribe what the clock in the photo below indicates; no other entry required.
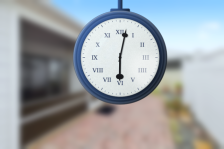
6:02
